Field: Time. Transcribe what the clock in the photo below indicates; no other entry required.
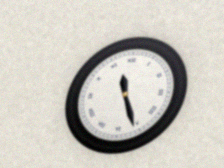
11:26
